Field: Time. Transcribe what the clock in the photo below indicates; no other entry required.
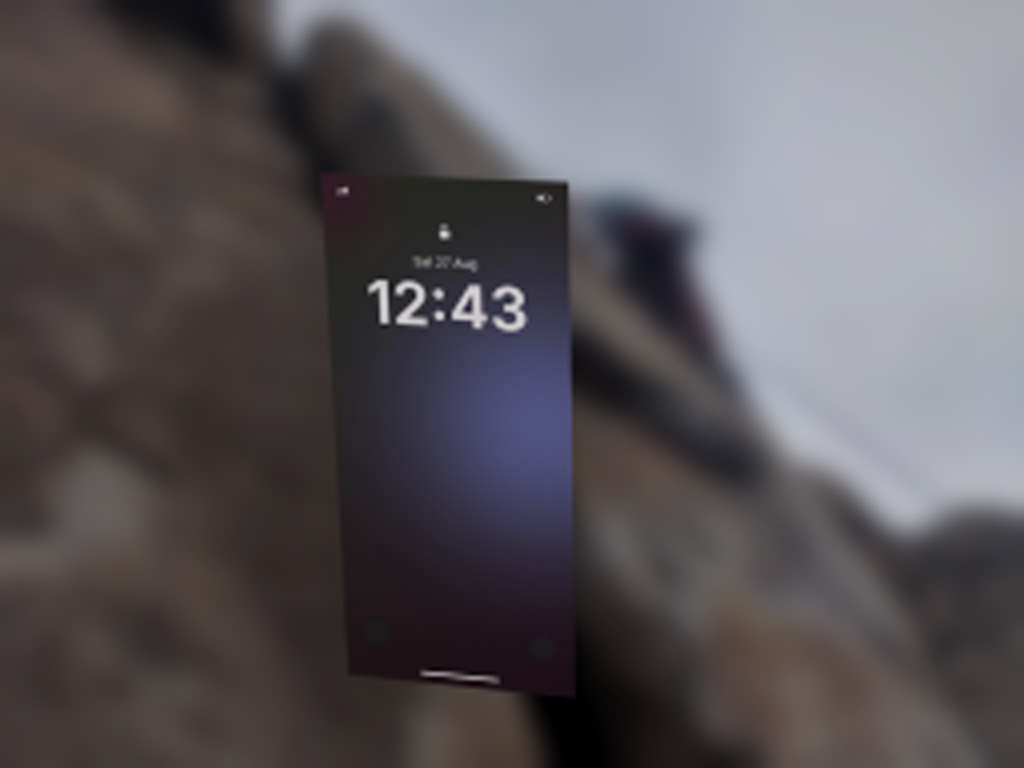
12:43
